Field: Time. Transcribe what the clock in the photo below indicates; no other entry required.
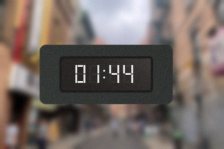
1:44
